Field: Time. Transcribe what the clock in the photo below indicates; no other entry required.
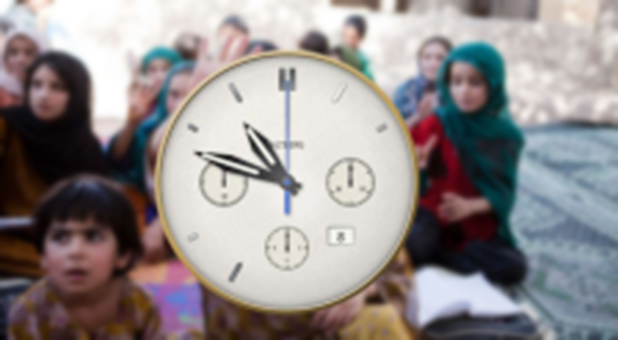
10:48
